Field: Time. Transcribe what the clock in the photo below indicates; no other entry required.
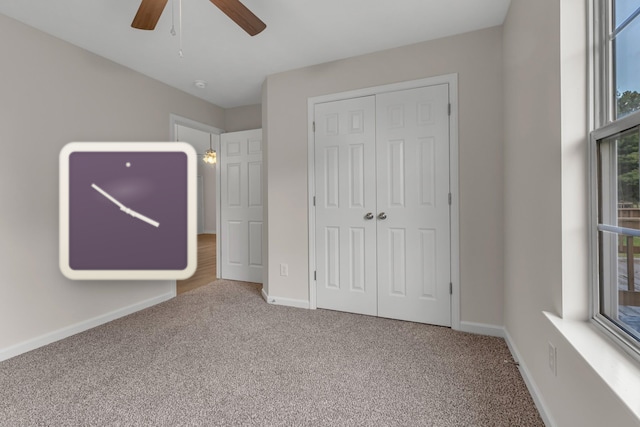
3:51
